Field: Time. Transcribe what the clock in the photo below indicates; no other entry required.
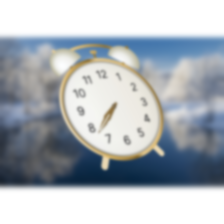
7:38
